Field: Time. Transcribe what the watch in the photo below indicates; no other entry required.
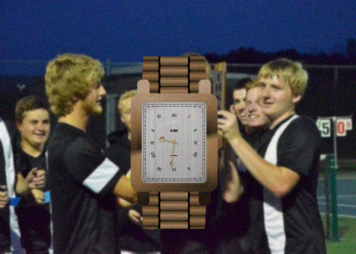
9:31
